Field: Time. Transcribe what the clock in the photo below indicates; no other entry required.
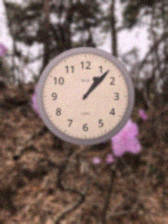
1:07
